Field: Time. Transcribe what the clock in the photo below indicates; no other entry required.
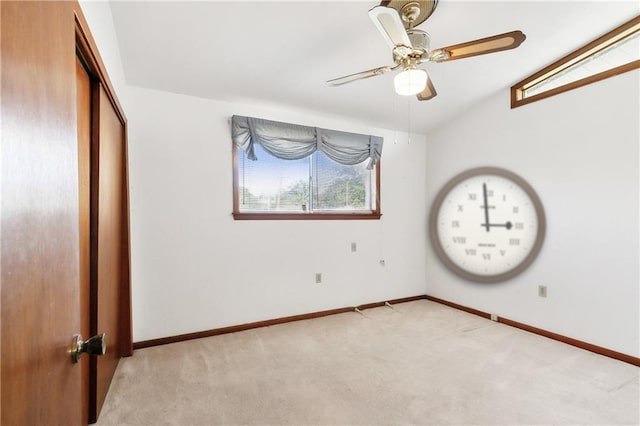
2:59
